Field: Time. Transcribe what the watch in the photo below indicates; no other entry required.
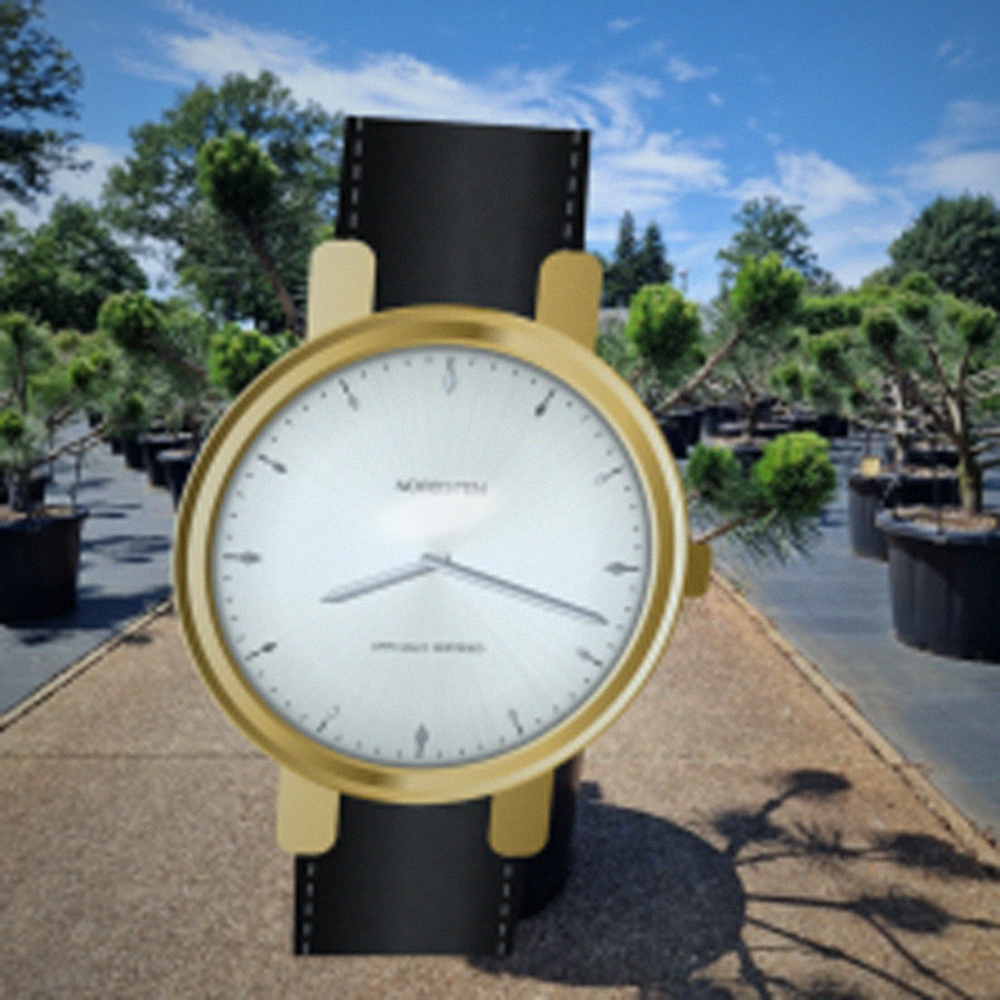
8:18
